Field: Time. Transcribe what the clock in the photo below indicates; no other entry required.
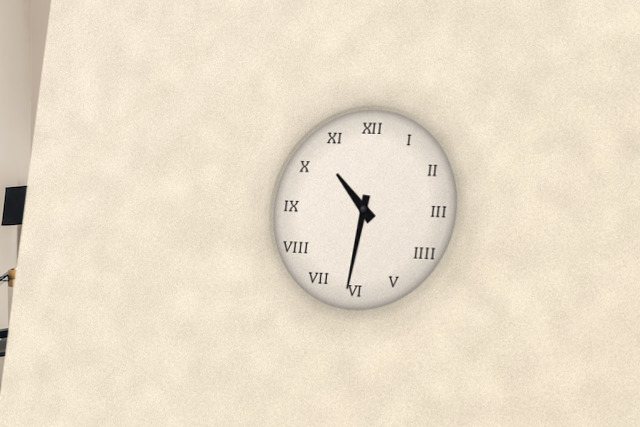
10:31
